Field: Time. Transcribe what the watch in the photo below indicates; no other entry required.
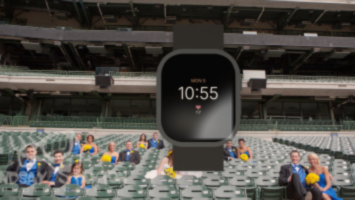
10:55
